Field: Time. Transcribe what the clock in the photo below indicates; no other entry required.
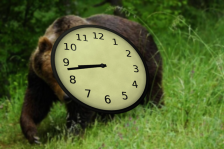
8:43
